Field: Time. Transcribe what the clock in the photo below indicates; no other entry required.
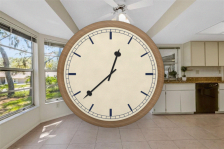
12:38
